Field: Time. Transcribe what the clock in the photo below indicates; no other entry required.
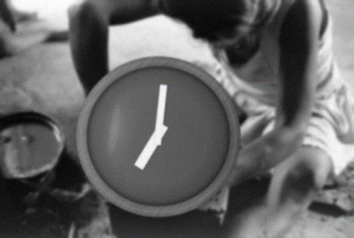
7:01
